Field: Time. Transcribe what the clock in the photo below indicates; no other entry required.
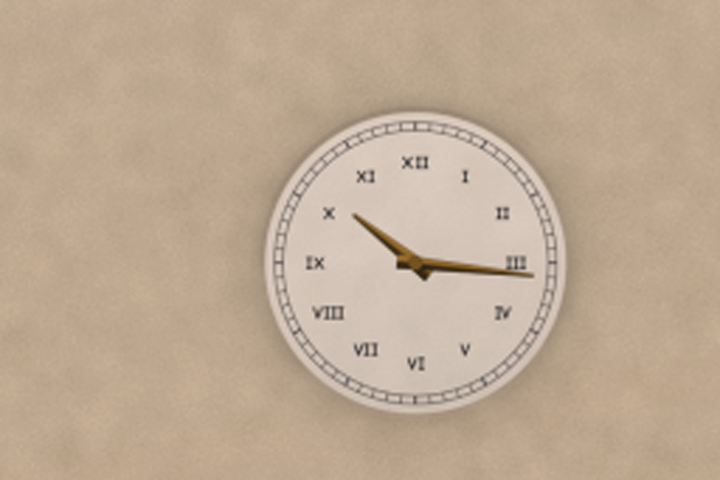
10:16
